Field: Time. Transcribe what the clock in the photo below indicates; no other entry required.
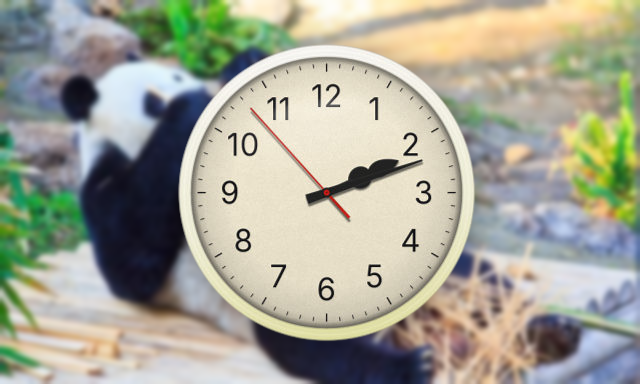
2:11:53
